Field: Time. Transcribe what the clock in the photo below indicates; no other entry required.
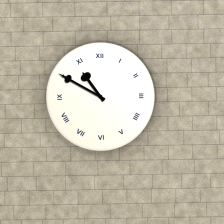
10:50
